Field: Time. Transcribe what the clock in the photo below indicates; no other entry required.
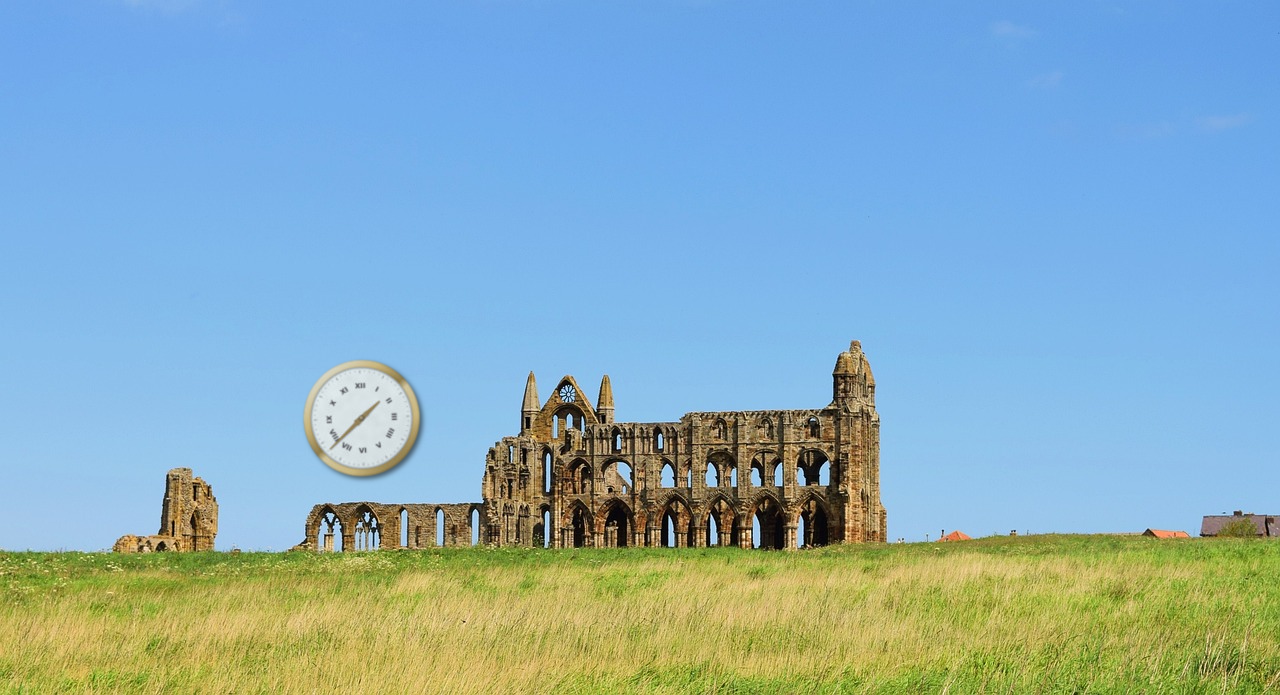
1:38
